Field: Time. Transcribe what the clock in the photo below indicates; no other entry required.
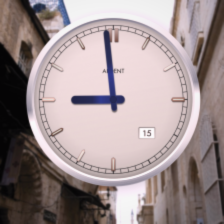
8:59
